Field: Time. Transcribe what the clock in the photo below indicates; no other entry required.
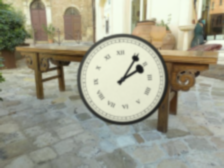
2:06
